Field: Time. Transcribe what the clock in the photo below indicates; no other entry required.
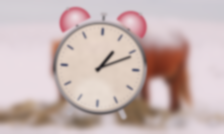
1:11
